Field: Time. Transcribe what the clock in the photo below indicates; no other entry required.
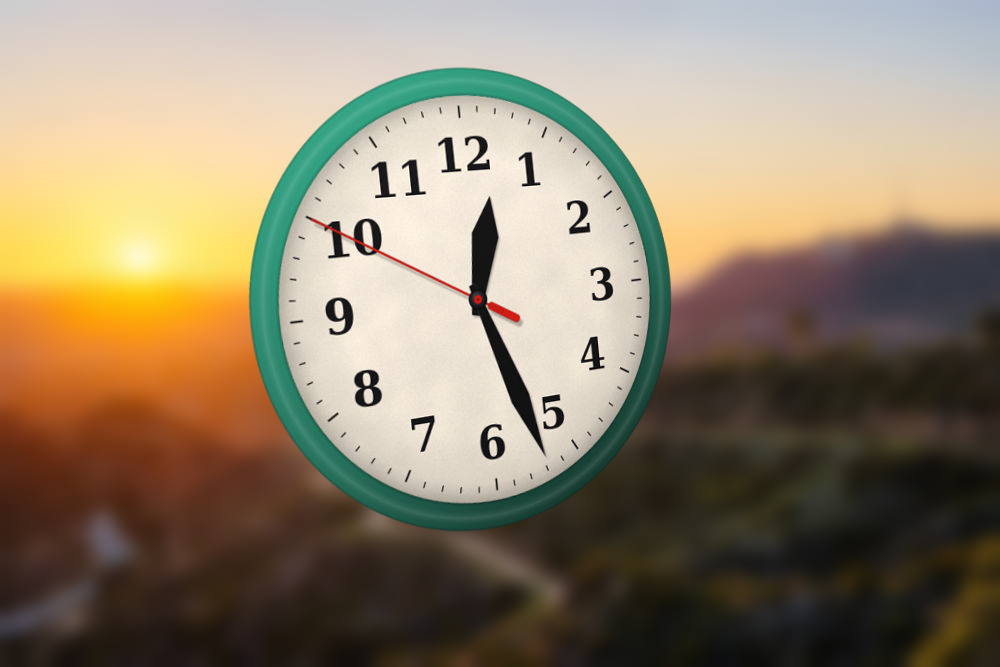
12:26:50
